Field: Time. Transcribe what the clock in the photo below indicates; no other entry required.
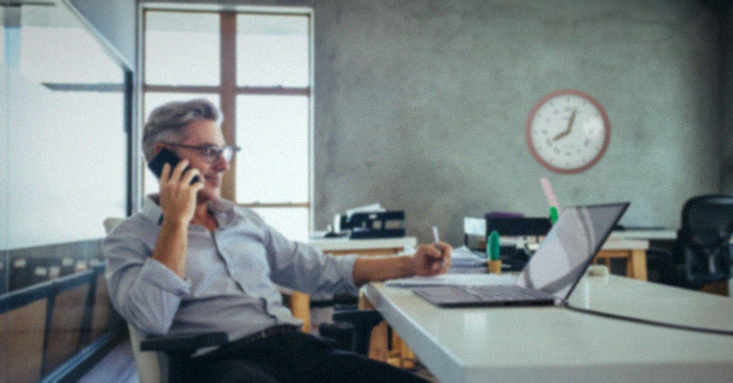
8:03
